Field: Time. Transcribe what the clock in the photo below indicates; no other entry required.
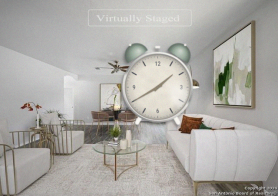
1:40
